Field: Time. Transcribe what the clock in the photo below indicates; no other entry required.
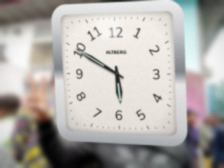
5:50
